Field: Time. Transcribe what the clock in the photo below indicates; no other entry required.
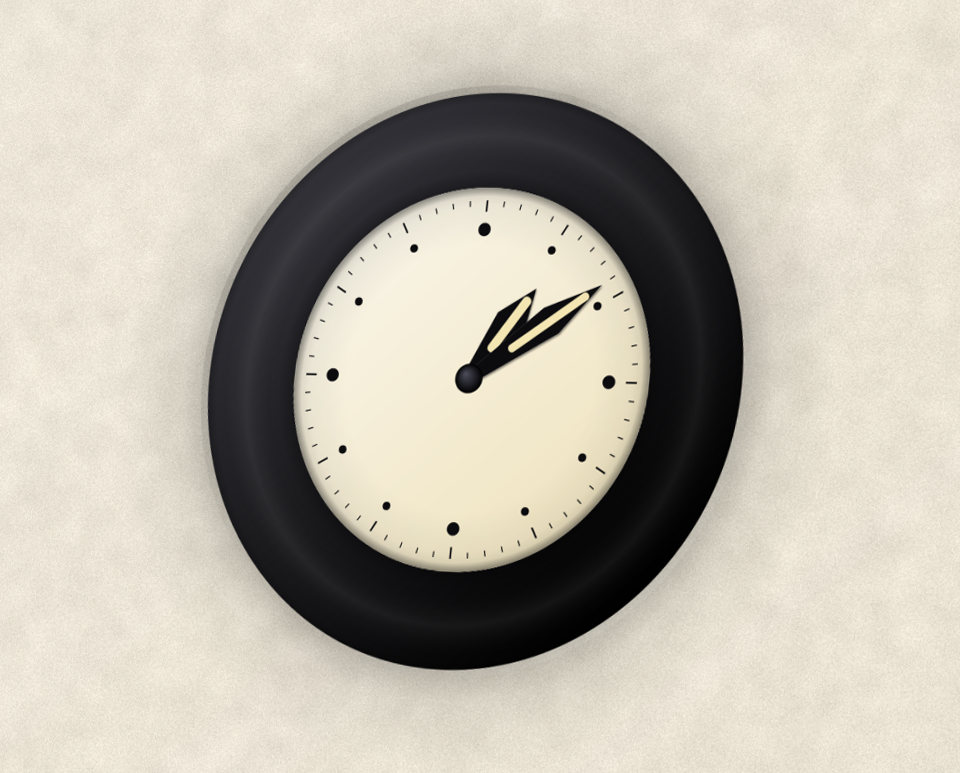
1:09
